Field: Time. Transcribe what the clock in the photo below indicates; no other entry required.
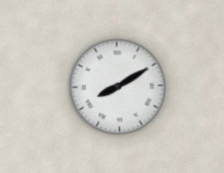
8:10
